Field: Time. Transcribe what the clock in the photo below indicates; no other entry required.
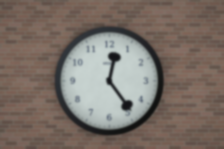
12:24
